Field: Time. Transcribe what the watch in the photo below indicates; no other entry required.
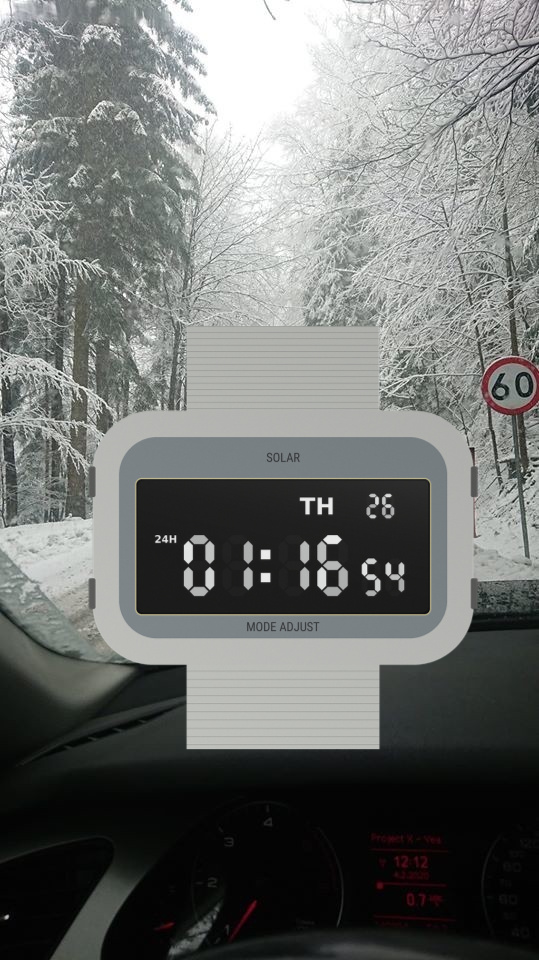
1:16:54
